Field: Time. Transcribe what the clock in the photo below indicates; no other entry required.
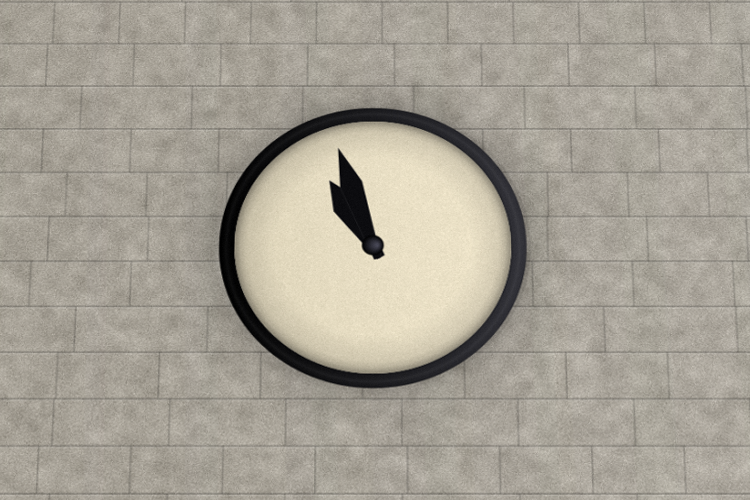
10:57
